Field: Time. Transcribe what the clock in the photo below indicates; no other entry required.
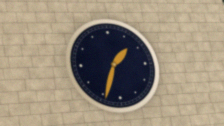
1:34
